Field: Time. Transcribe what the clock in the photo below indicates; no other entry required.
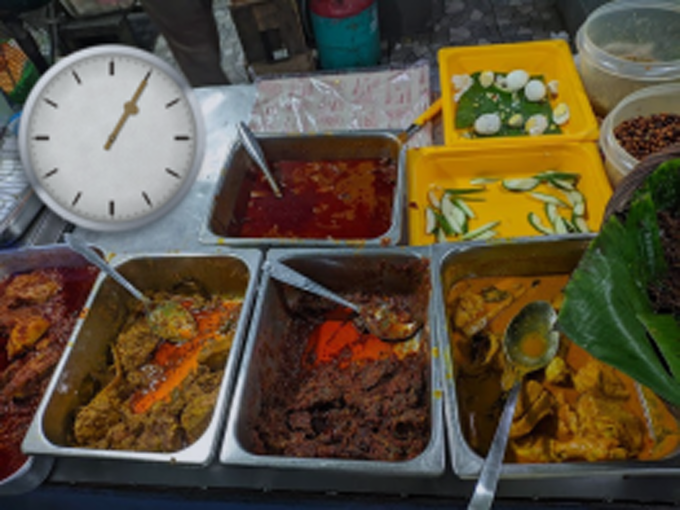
1:05
